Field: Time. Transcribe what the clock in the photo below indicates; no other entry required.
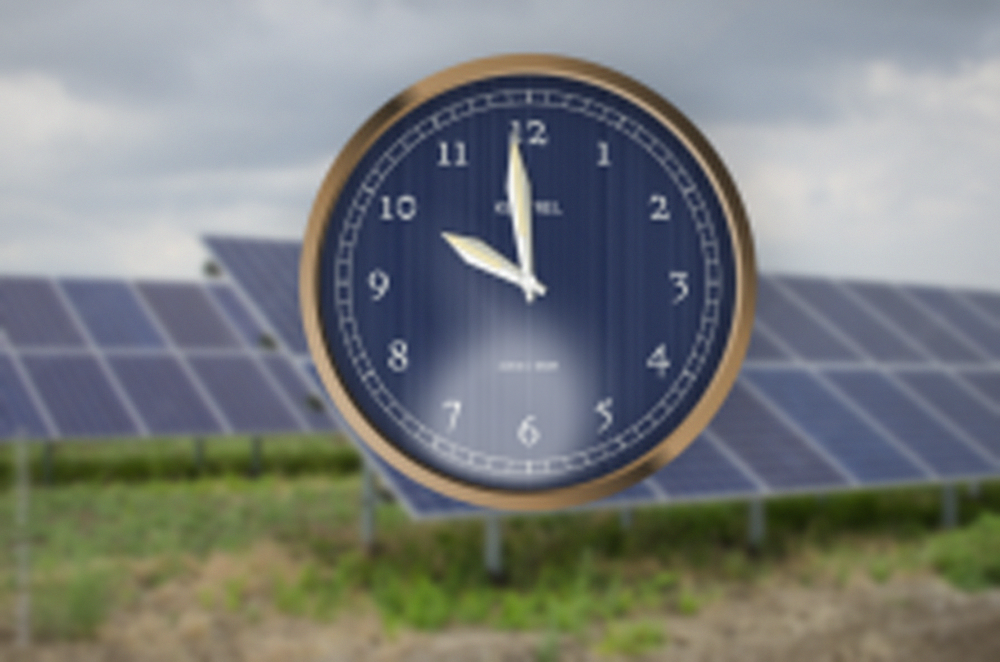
9:59
